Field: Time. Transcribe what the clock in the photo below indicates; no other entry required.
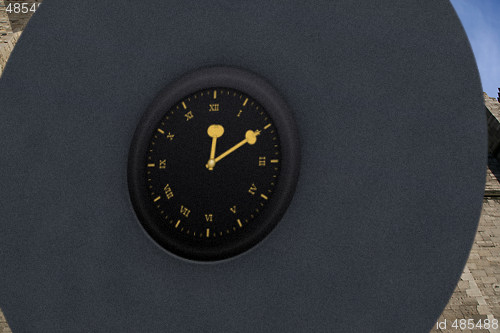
12:10
